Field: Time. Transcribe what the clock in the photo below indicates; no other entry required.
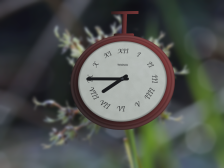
7:45
